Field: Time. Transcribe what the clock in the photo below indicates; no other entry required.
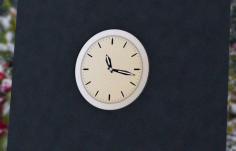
11:17
